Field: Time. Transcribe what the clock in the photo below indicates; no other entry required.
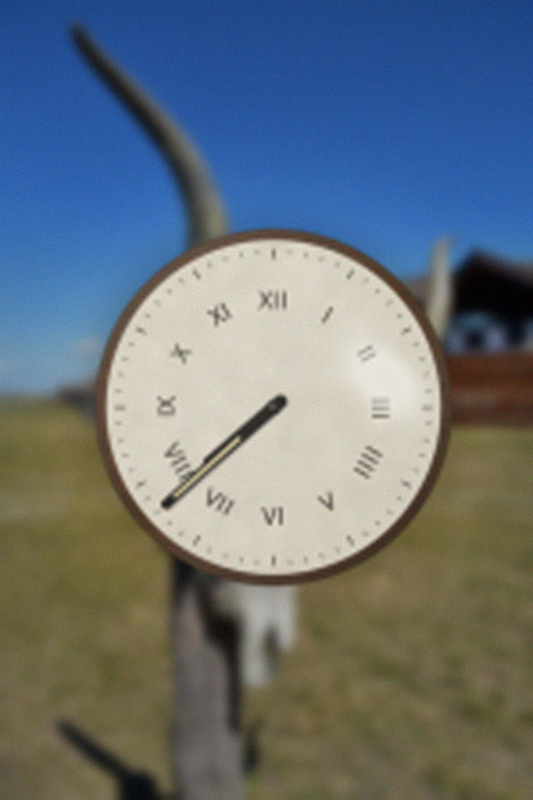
7:38
